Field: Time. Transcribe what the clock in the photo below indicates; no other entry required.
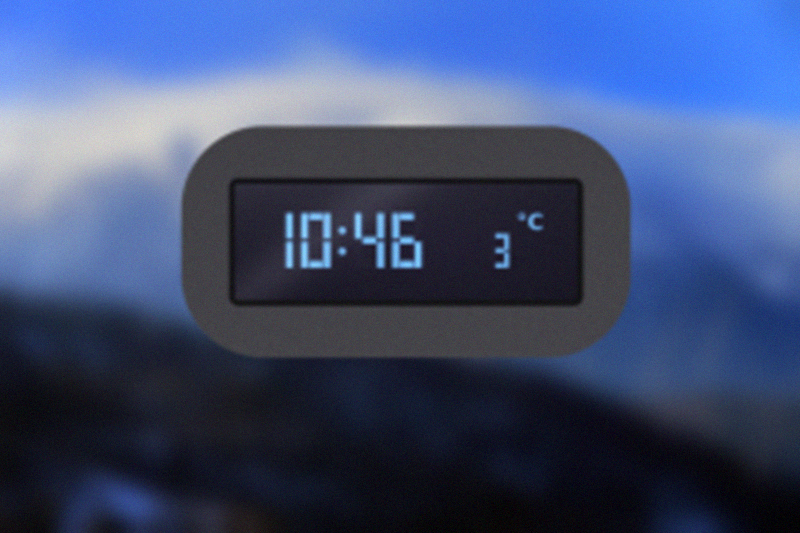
10:46
